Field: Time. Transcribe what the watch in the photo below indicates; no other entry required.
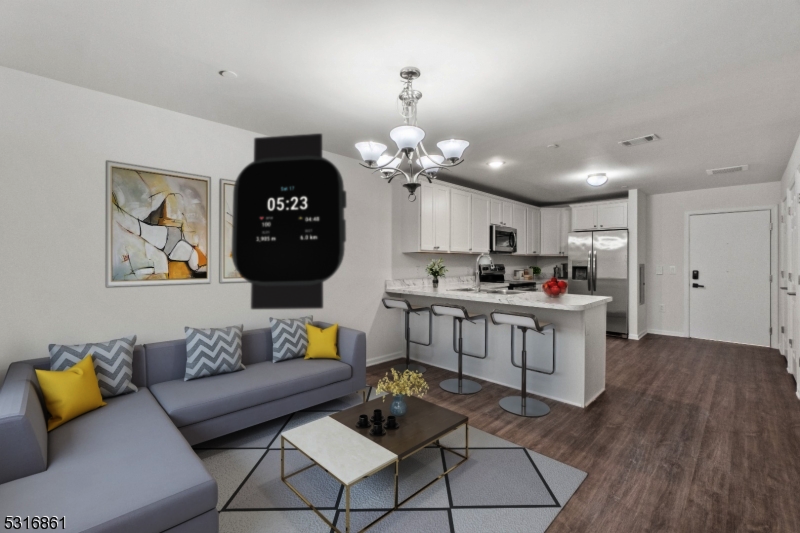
5:23
